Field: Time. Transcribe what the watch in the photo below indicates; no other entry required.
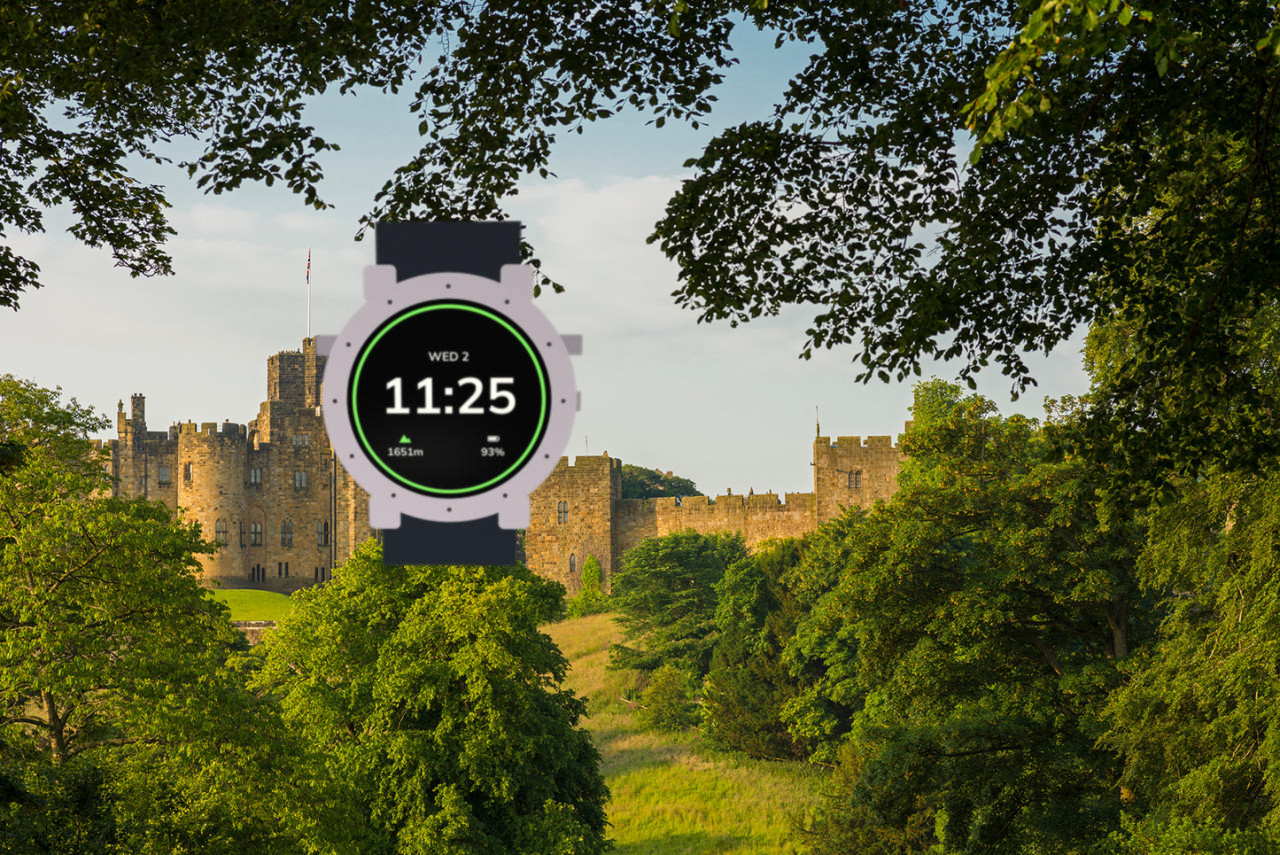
11:25
